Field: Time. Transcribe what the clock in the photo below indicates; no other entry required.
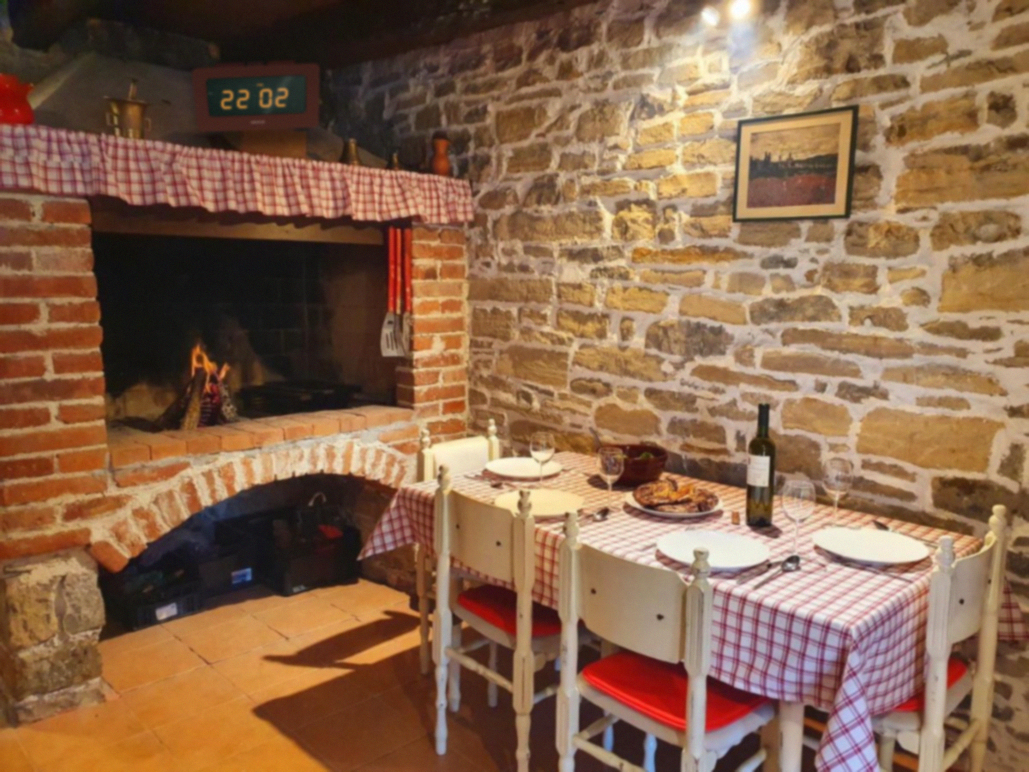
22:02
